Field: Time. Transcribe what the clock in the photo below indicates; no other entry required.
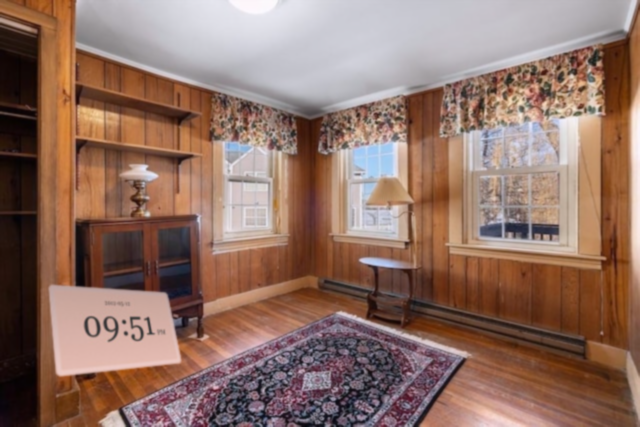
9:51
